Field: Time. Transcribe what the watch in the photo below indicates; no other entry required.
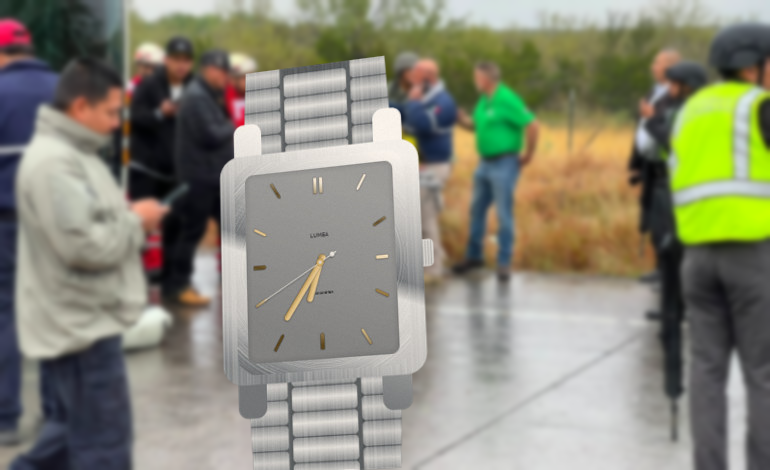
6:35:40
